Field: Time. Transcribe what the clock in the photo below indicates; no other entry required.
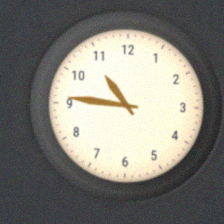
10:46
